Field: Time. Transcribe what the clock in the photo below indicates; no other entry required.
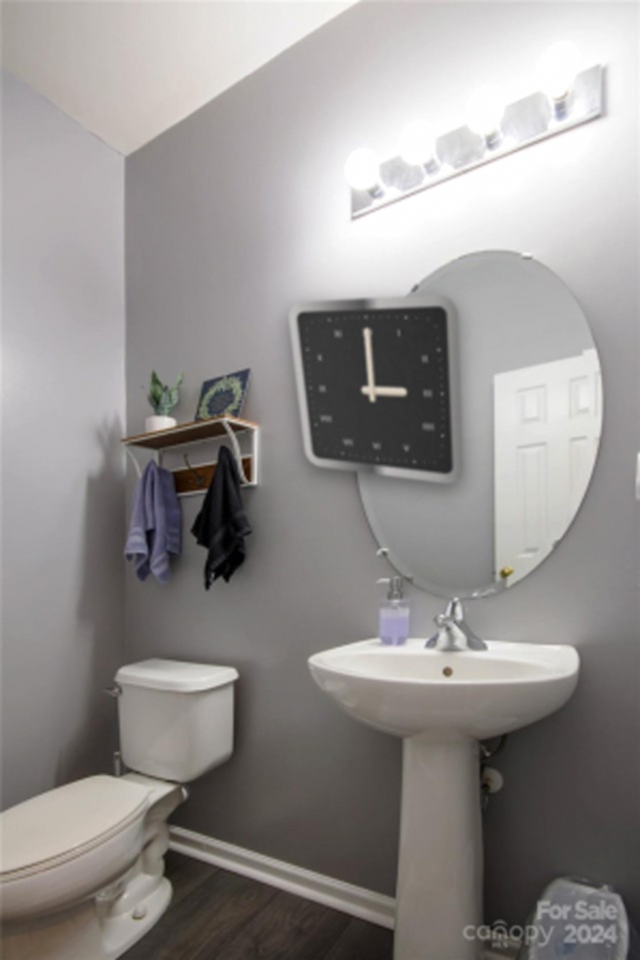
3:00
